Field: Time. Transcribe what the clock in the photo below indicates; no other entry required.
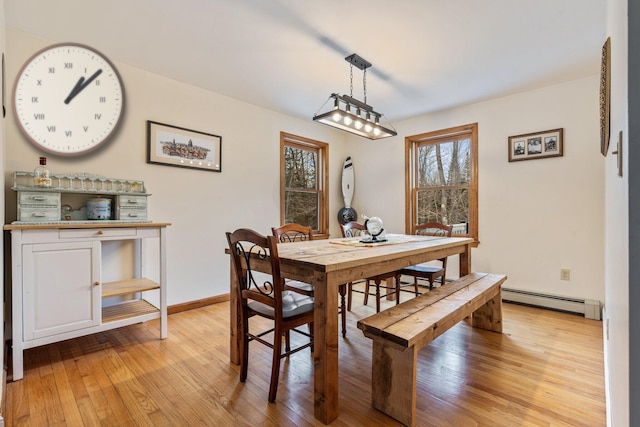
1:08
